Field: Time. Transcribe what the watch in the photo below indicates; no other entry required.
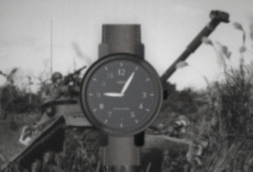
9:05
